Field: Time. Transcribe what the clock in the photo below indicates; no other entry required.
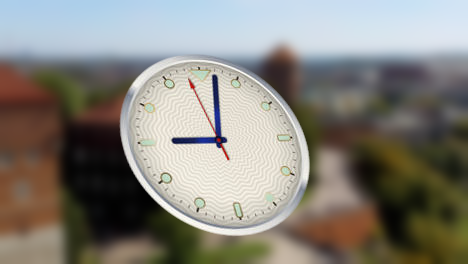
9:01:58
